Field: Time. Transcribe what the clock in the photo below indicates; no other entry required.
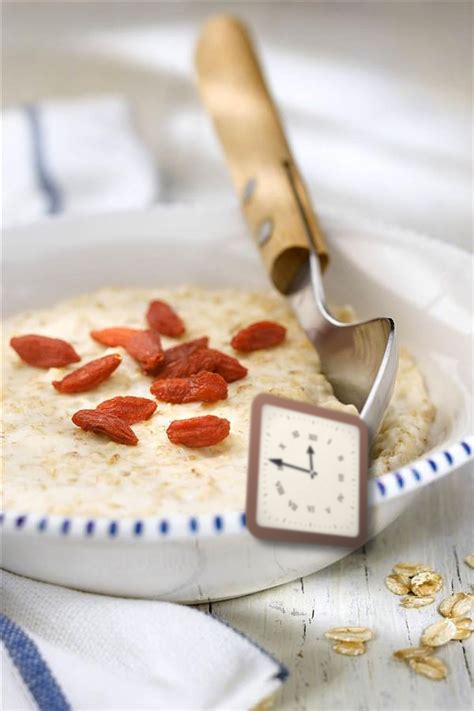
11:46
